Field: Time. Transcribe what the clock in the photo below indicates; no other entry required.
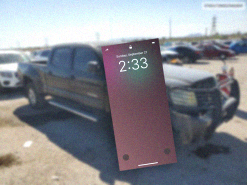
2:33
